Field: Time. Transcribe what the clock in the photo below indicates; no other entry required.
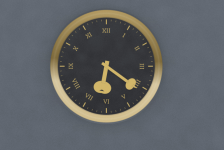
6:21
